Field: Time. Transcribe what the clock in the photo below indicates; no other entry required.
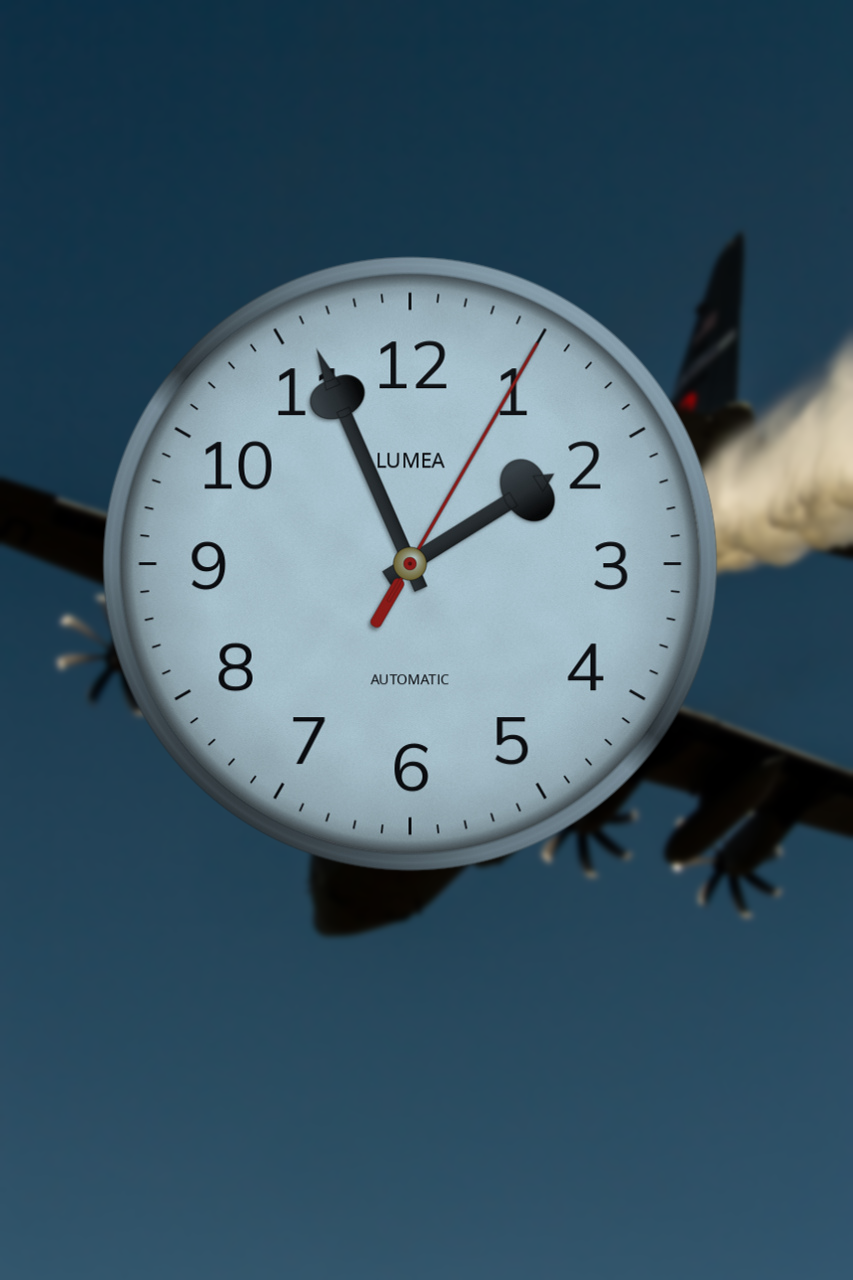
1:56:05
